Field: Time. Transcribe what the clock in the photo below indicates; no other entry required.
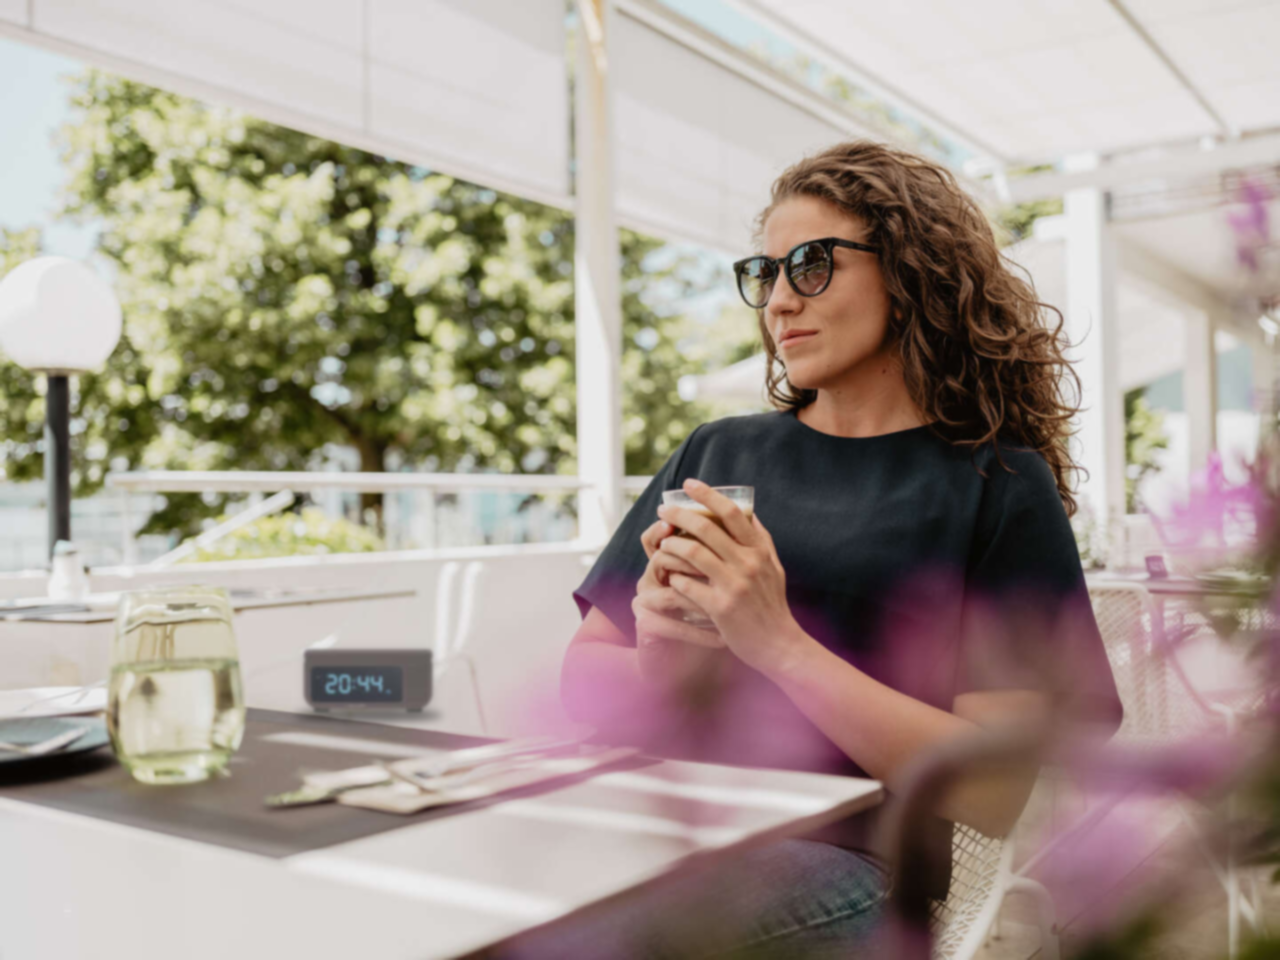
20:44
